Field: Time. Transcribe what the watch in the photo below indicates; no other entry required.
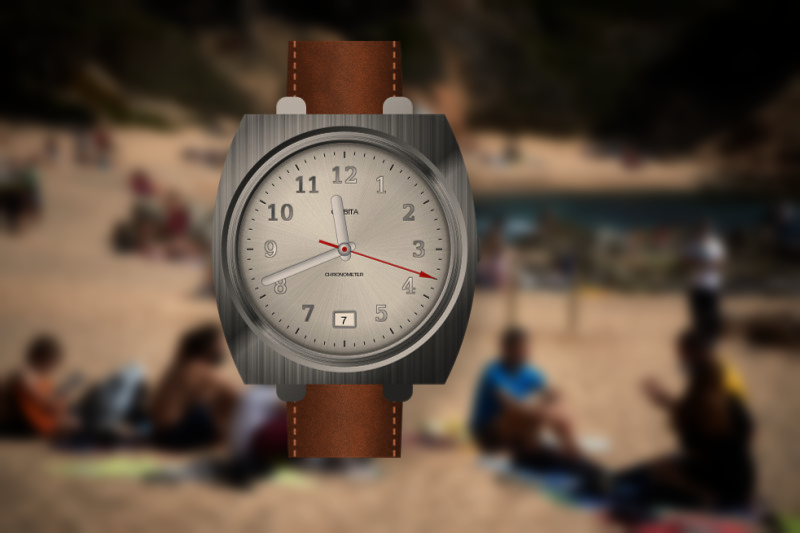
11:41:18
